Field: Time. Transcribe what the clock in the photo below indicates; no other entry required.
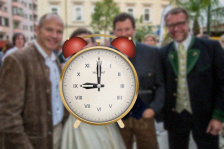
9:00
